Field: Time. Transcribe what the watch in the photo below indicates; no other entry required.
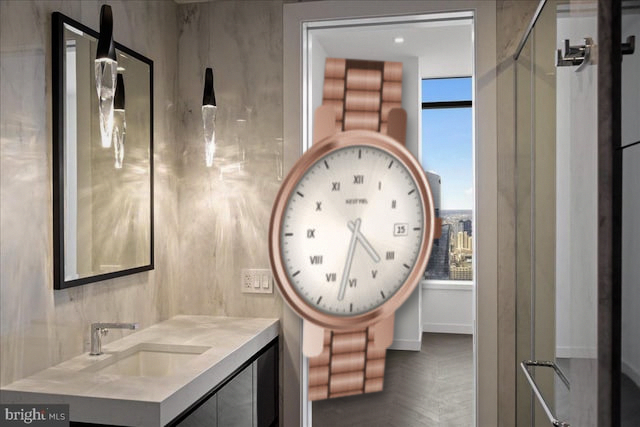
4:32
